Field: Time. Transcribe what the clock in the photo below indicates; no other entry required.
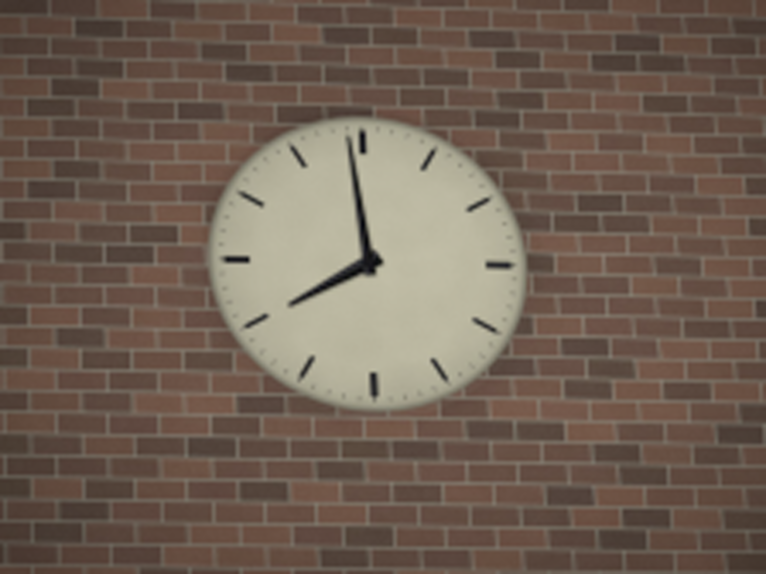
7:59
